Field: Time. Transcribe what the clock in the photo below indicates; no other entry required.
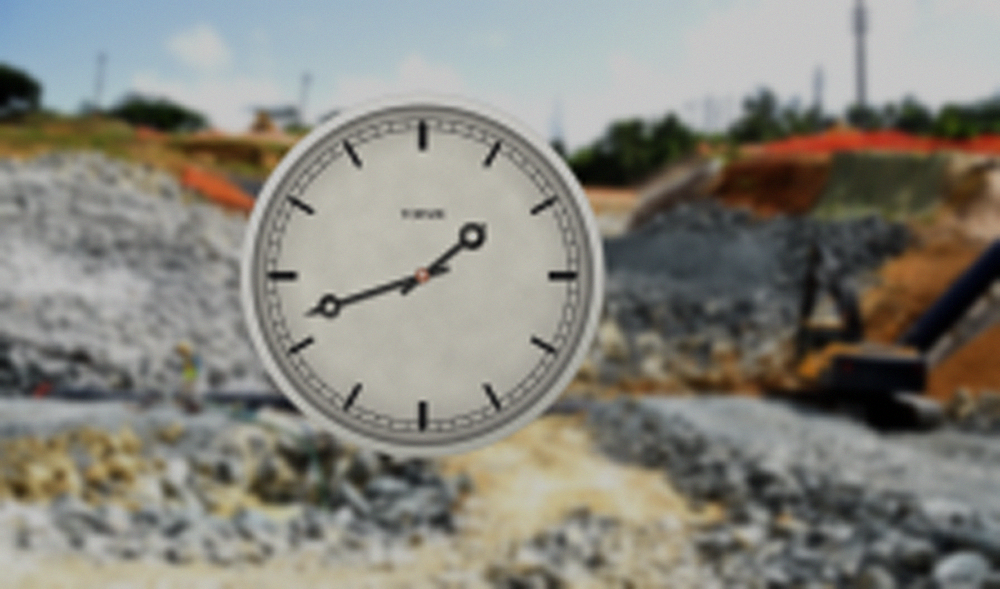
1:42
